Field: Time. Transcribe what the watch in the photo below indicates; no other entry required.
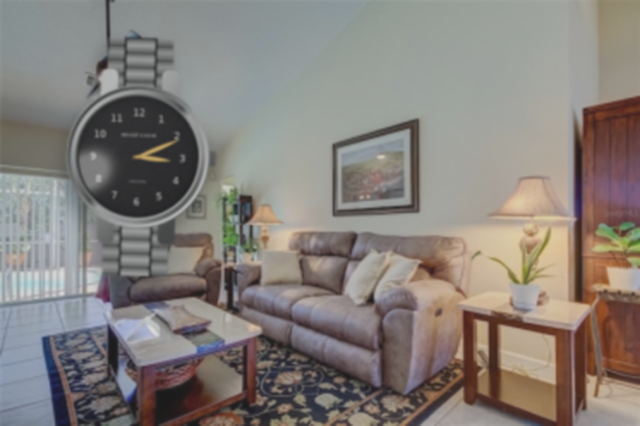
3:11
